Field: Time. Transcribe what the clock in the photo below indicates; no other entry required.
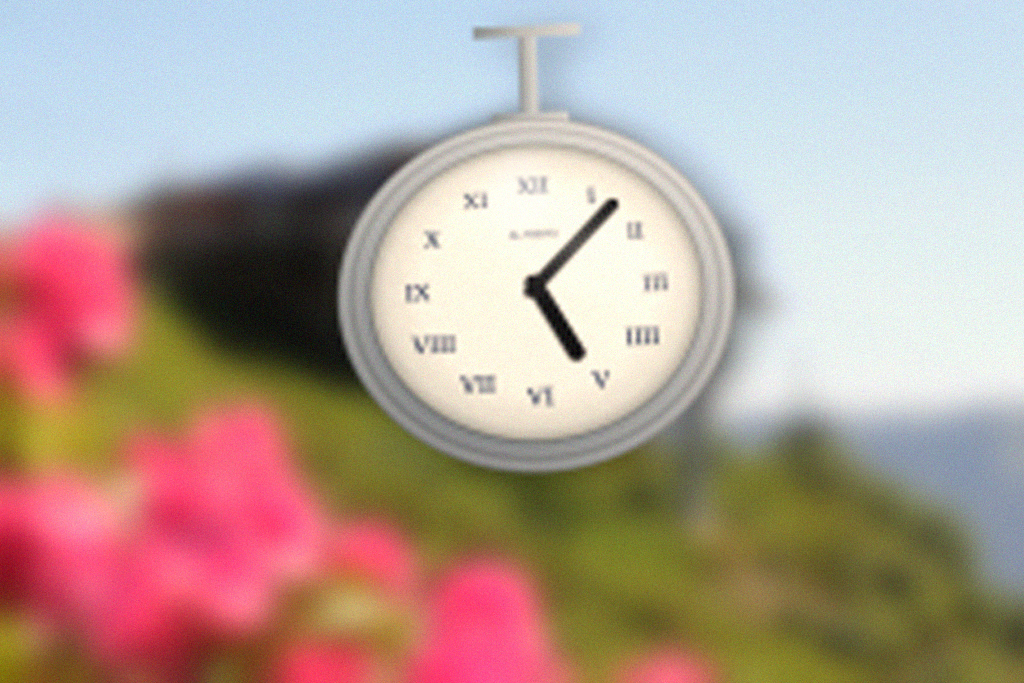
5:07
